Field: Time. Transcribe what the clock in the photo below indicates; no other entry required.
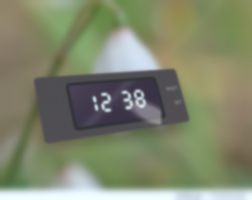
12:38
